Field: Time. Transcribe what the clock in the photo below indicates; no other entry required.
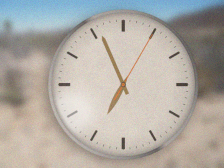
6:56:05
